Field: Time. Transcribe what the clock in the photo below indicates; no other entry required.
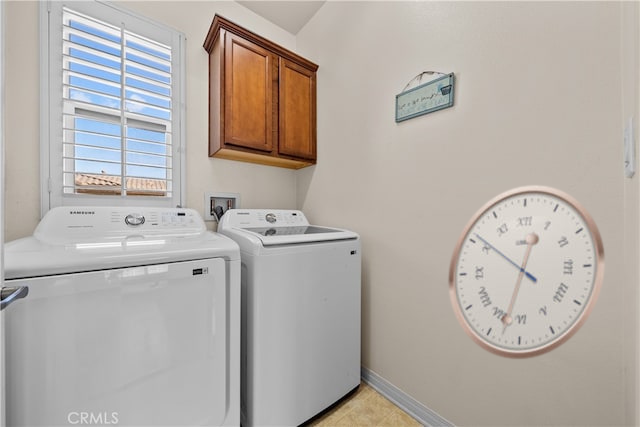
12:32:51
